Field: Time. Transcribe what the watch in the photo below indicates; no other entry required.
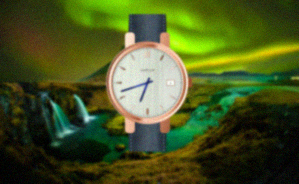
6:42
